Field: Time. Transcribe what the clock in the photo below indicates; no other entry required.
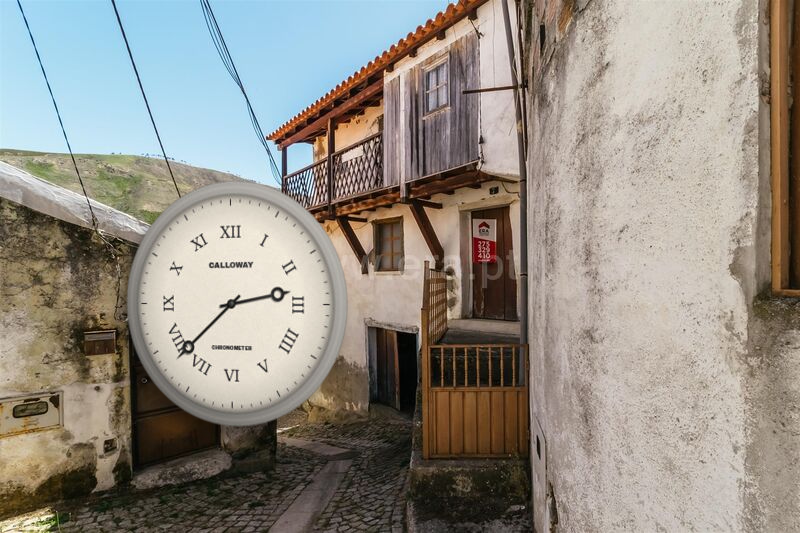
2:38
